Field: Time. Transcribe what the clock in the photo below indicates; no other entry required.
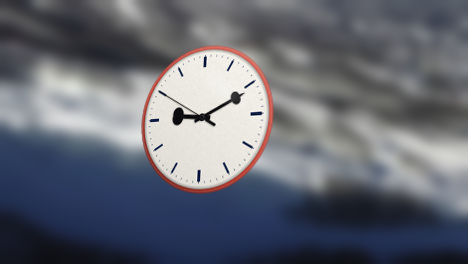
9:10:50
